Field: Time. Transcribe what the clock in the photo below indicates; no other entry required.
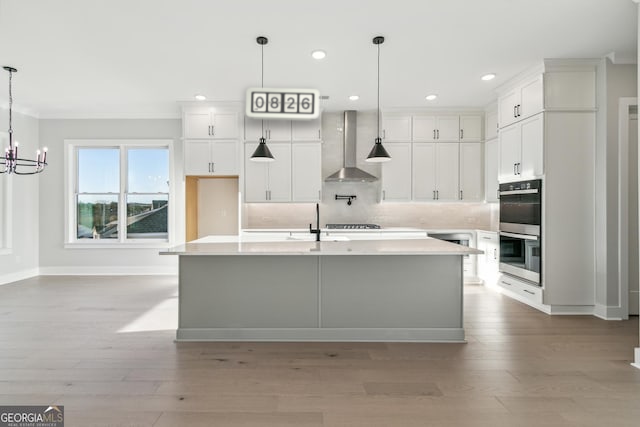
8:26
